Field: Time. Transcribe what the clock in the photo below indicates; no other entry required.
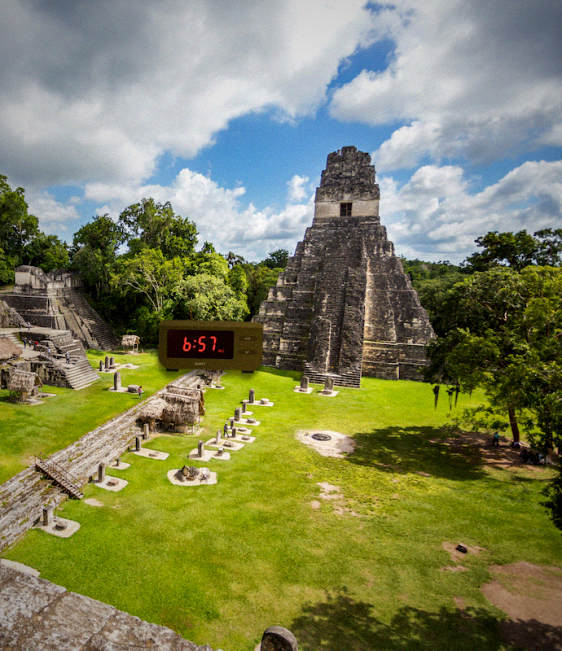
6:57
